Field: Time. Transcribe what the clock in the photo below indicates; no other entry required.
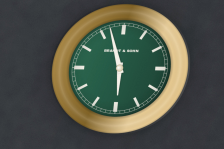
5:57
